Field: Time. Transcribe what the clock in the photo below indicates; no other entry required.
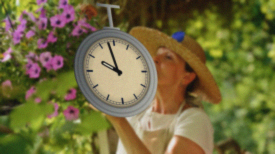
9:58
